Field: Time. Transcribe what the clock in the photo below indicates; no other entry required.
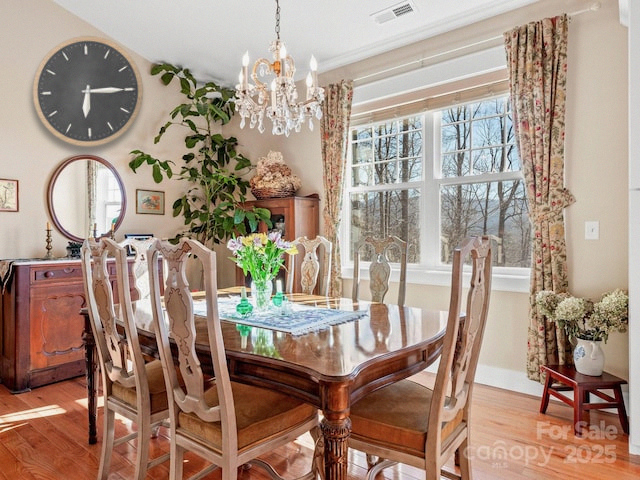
6:15
